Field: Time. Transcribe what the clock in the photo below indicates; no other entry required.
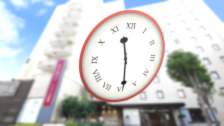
11:29
